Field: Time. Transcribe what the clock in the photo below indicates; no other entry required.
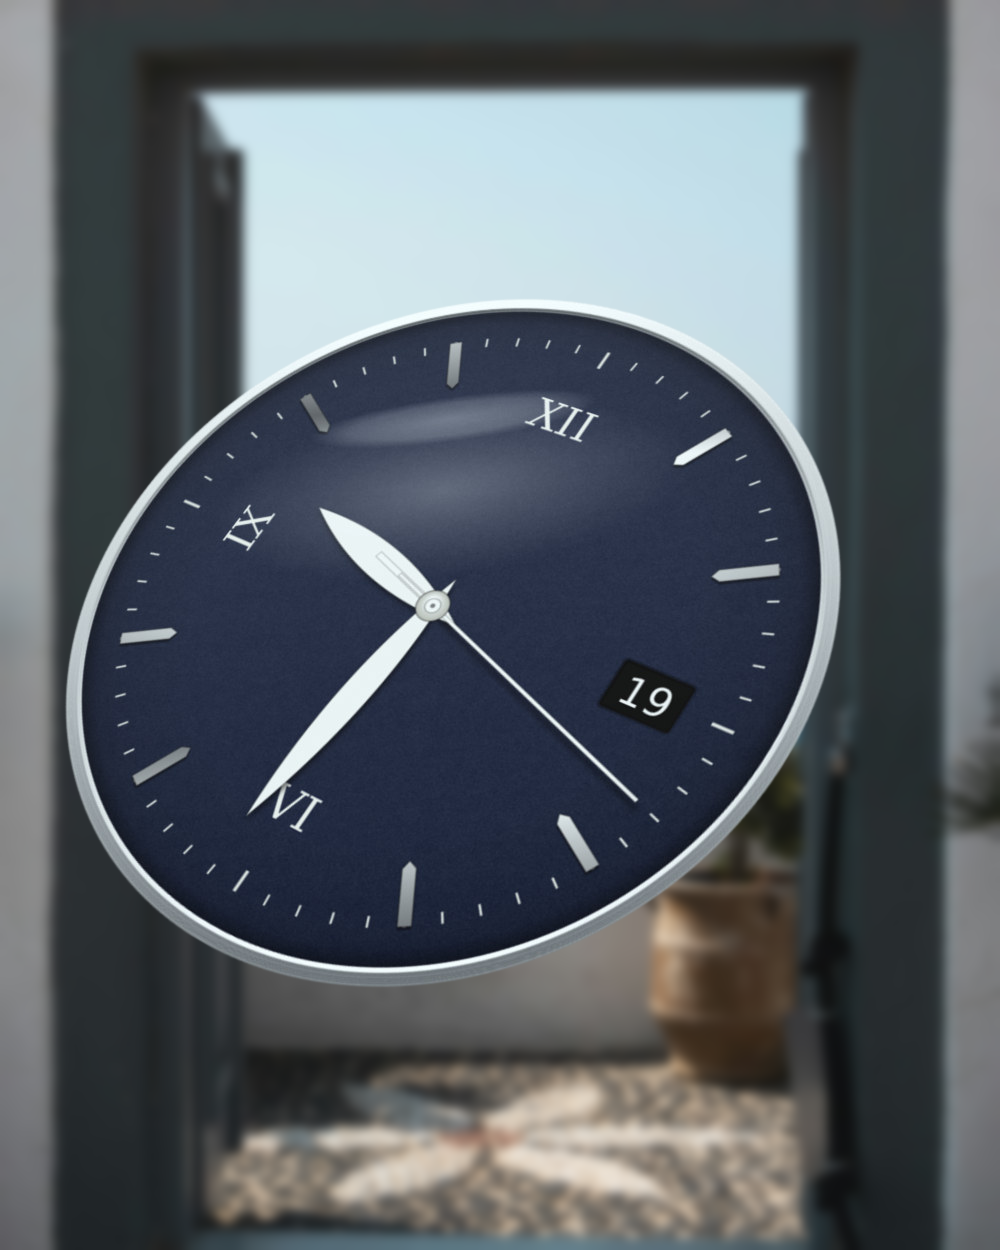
9:31:18
